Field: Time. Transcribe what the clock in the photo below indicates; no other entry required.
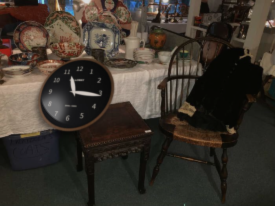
11:16
